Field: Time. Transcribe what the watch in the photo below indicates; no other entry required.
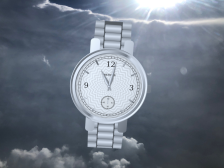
11:02
